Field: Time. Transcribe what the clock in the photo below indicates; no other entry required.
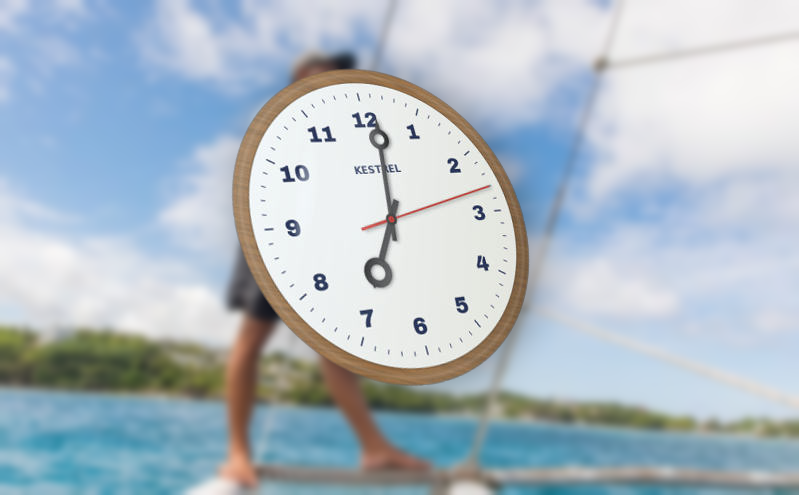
7:01:13
